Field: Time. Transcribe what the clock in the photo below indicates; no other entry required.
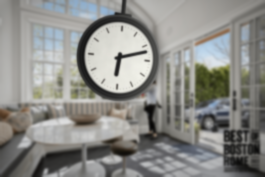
6:12
